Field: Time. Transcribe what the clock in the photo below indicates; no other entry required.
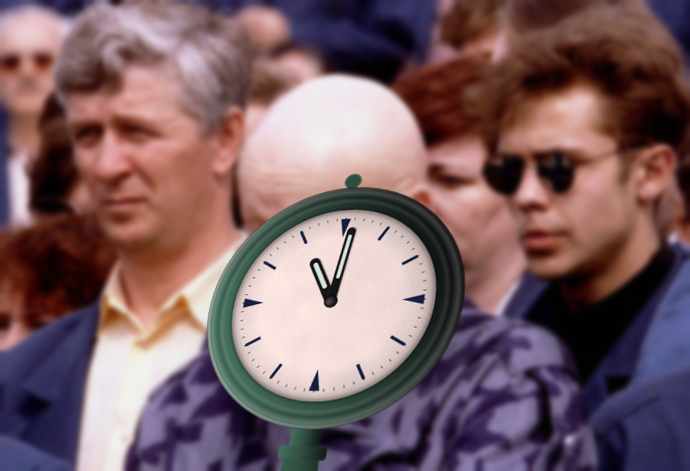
11:01
